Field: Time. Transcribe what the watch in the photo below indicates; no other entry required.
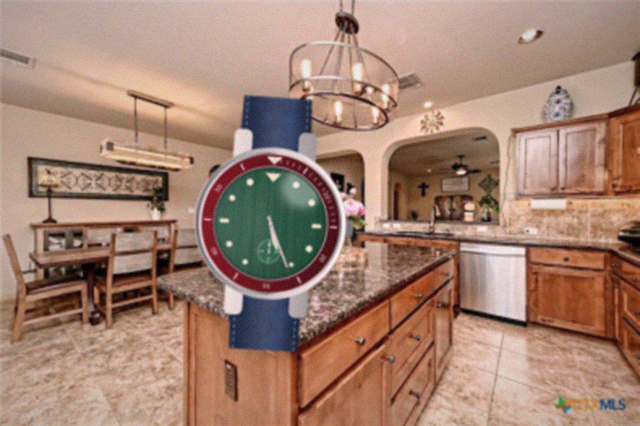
5:26
